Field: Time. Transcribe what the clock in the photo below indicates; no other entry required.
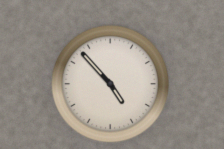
4:53
